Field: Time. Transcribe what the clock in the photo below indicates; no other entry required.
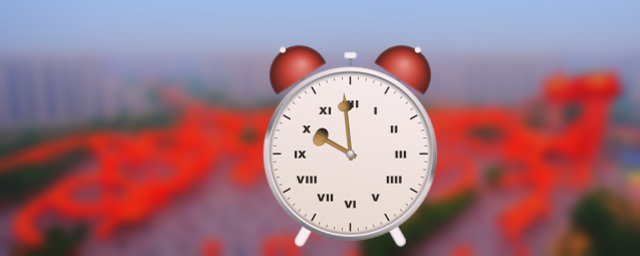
9:59
